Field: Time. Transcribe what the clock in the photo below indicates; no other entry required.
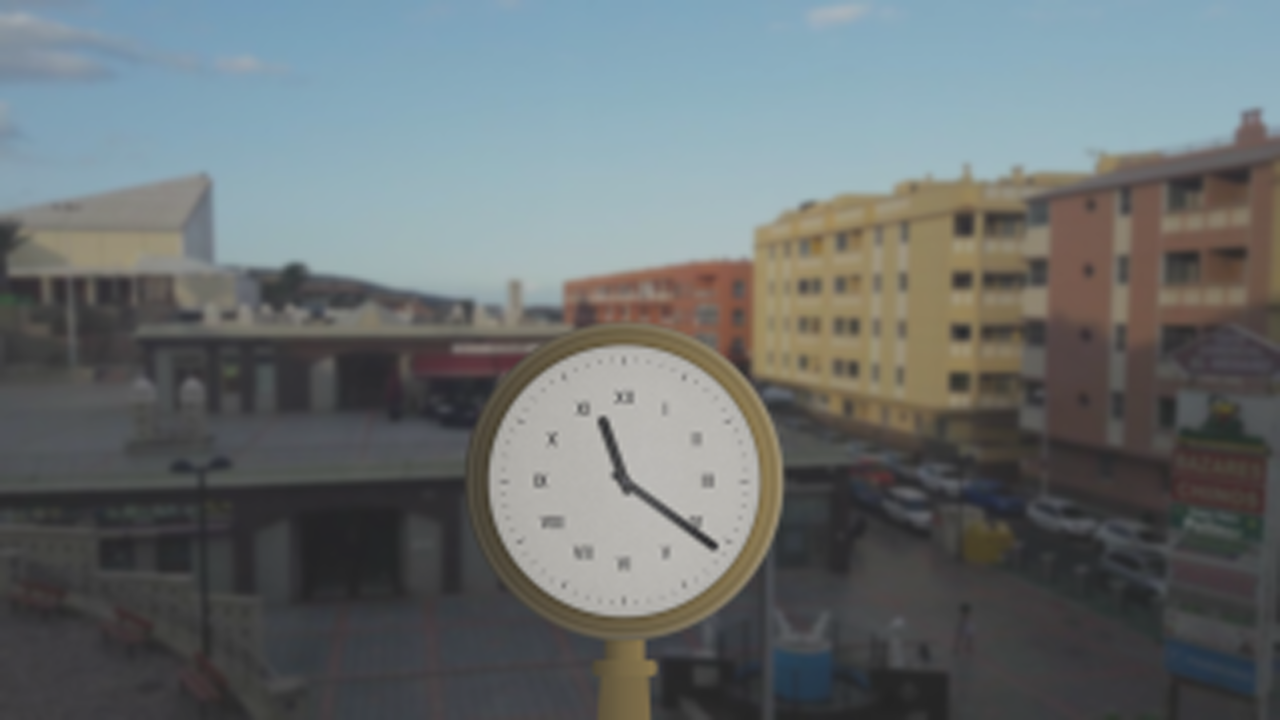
11:21
